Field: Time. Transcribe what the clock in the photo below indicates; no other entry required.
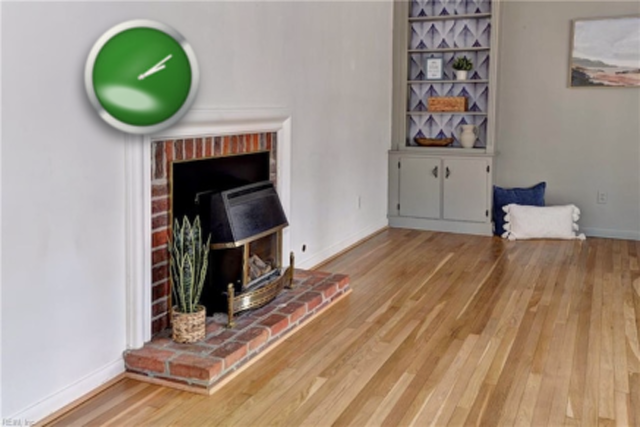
2:09
